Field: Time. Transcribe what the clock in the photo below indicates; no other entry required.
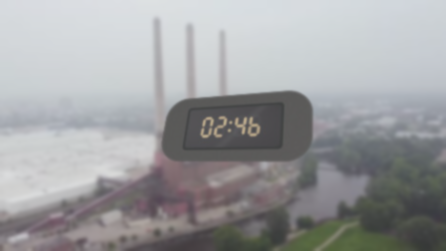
2:46
